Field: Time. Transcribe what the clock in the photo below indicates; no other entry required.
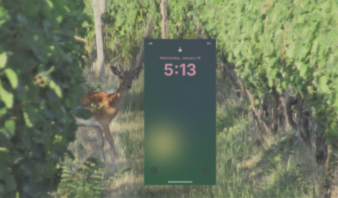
5:13
